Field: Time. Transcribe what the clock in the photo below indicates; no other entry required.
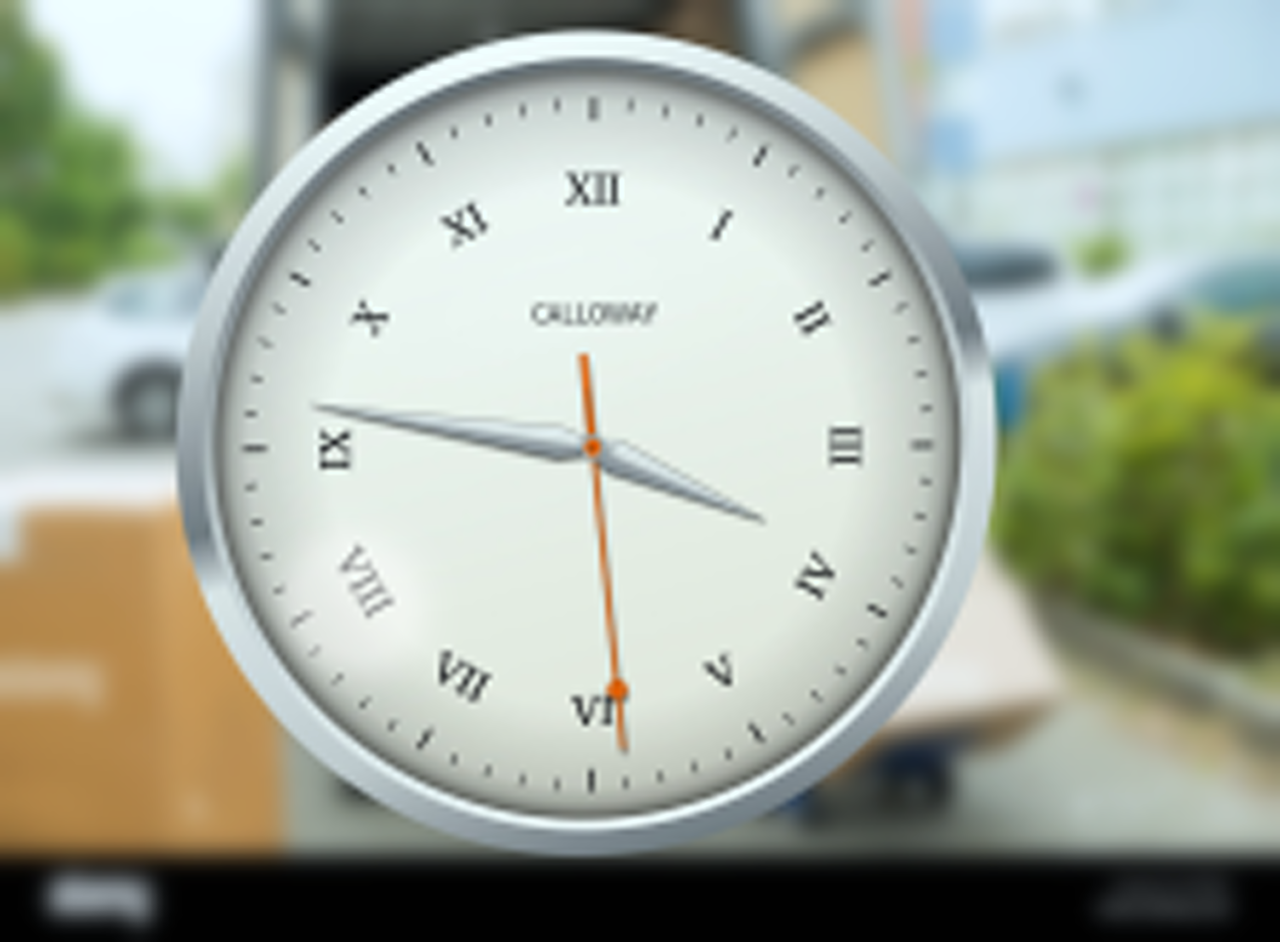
3:46:29
